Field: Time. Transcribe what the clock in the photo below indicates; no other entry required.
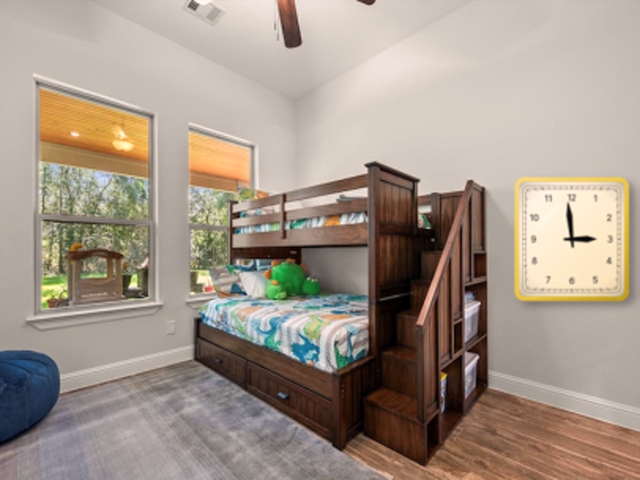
2:59
